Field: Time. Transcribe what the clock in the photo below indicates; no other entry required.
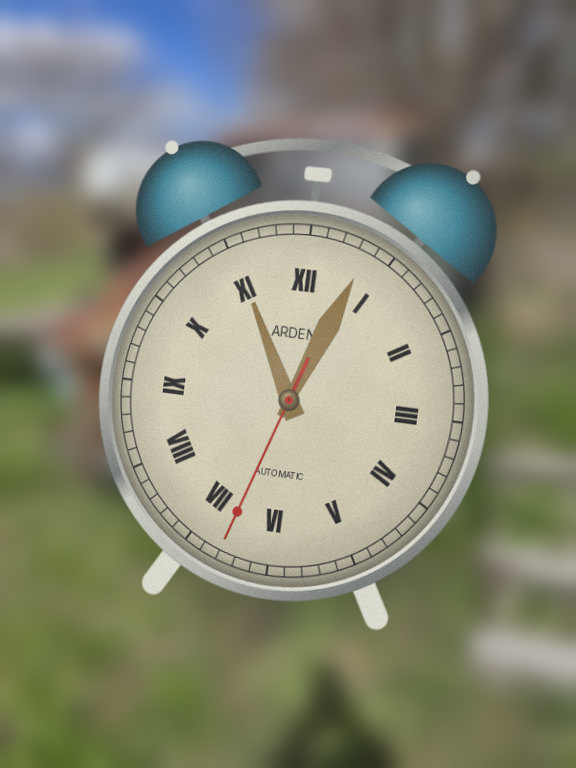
11:03:33
